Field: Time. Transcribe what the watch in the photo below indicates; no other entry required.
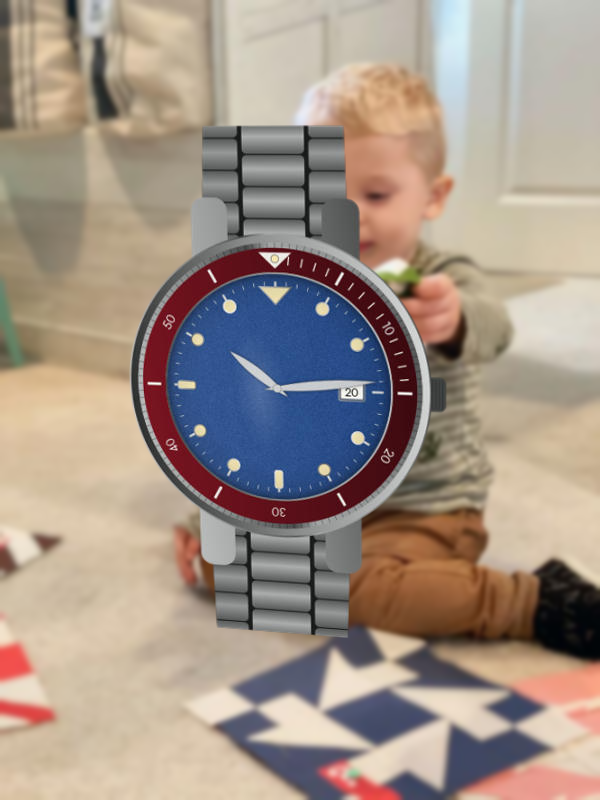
10:14
